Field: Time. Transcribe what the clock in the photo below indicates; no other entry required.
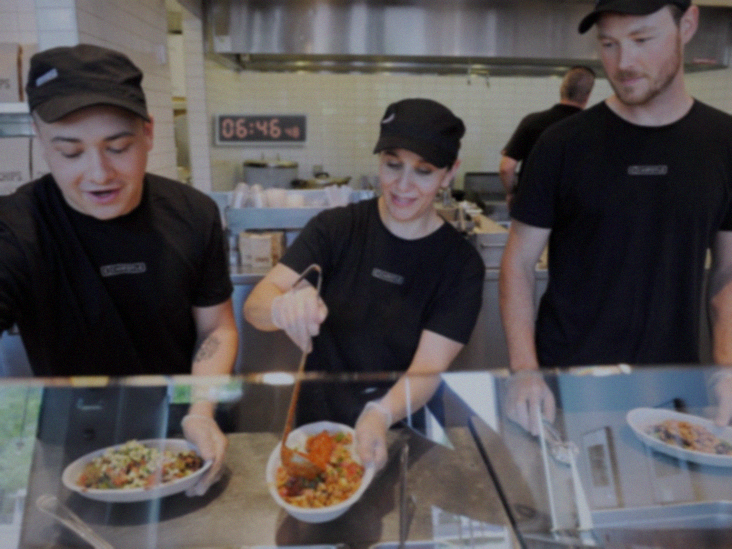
6:46
